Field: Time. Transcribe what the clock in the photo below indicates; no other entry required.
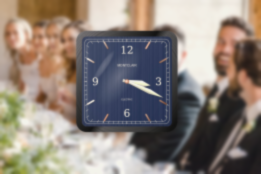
3:19
